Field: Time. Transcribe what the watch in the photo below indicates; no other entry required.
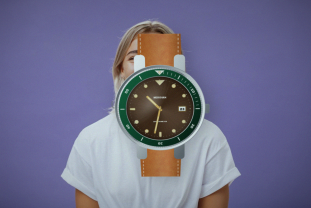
10:32
